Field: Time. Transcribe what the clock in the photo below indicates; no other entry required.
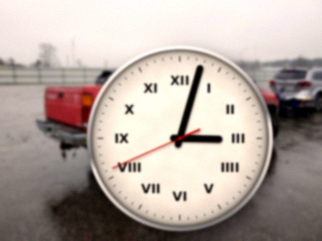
3:02:41
